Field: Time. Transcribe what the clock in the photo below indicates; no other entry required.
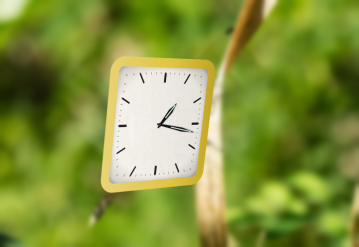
1:17
